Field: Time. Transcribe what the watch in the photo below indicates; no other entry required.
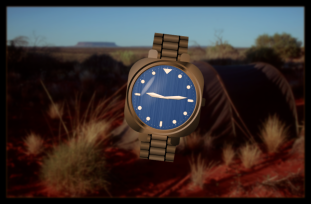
9:14
